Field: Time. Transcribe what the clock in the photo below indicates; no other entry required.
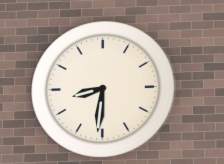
8:31
